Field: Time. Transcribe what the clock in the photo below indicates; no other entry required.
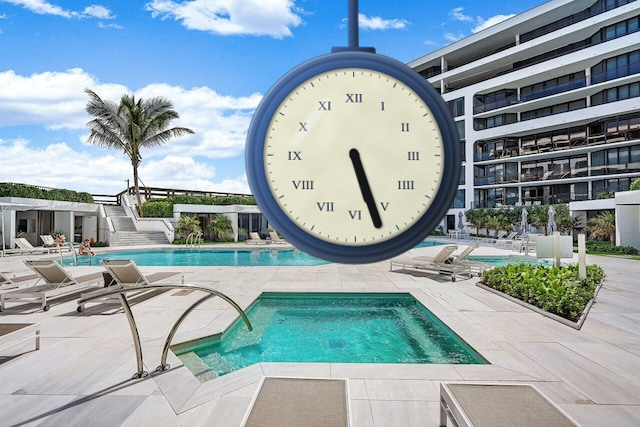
5:27
